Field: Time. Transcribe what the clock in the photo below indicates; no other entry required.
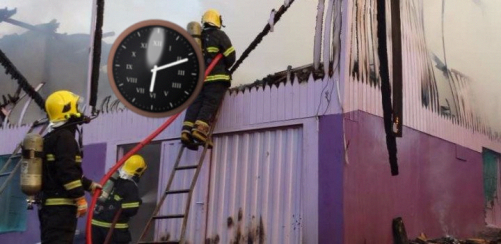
6:11
